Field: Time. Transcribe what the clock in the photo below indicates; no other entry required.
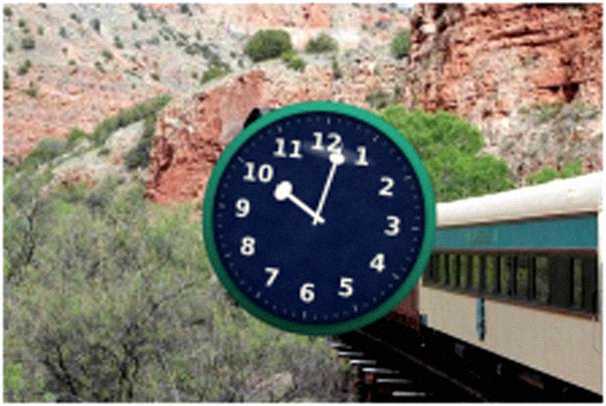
10:02
